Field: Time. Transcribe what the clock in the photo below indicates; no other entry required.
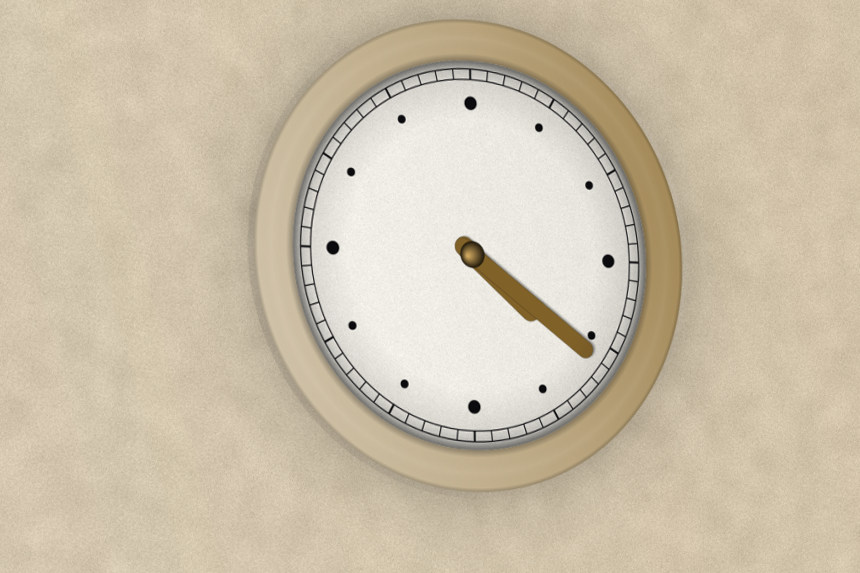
4:21
